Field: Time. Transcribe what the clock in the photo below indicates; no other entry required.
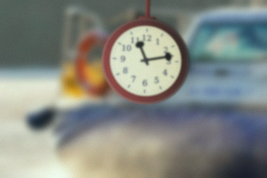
11:13
